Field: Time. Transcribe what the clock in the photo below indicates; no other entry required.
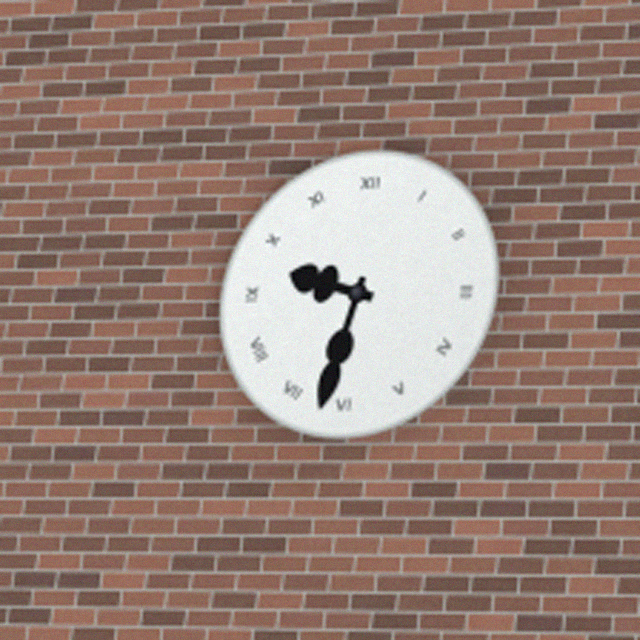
9:32
